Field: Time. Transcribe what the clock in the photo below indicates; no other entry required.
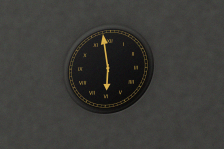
5:58
